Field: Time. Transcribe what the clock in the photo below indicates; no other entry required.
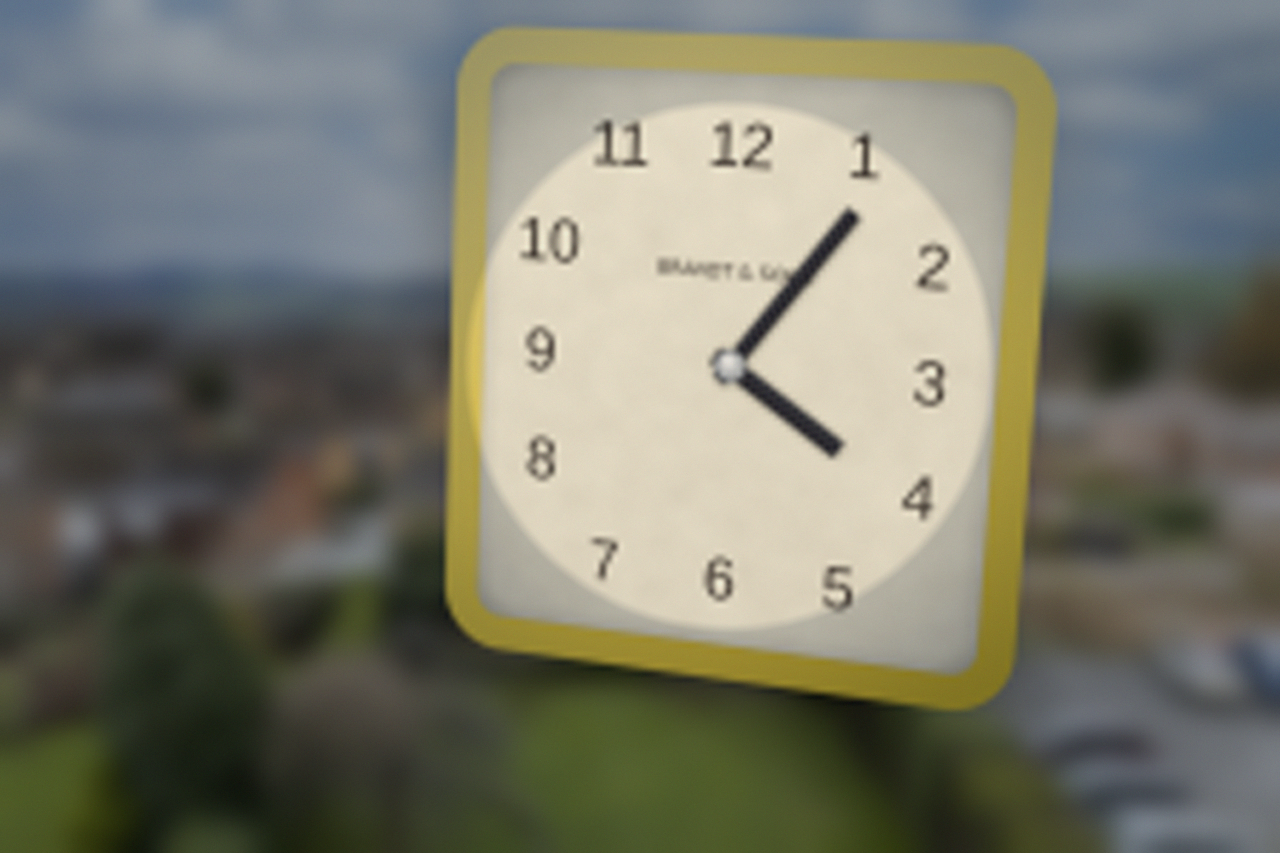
4:06
